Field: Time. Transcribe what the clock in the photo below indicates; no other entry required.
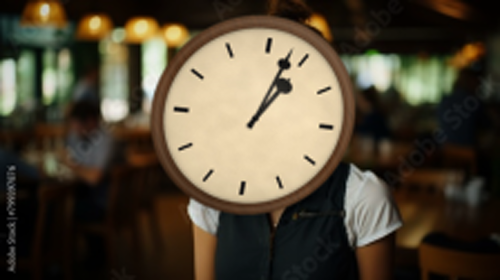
1:03
